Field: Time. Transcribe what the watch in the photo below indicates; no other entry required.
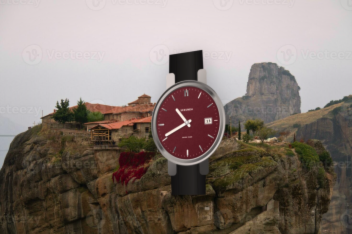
10:41
